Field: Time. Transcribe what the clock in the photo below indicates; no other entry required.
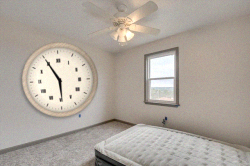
5:55
